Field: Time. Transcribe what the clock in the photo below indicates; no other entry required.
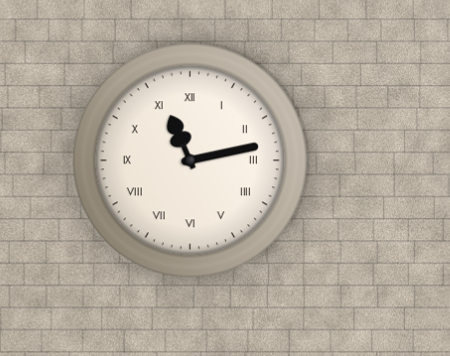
11:13
